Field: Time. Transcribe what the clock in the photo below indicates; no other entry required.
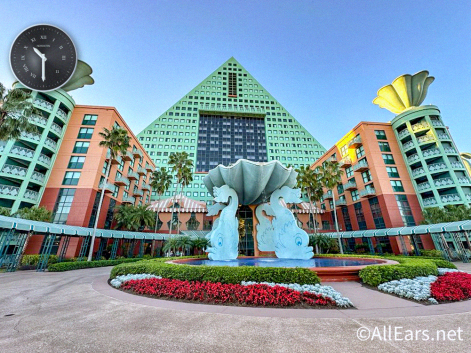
10:30
